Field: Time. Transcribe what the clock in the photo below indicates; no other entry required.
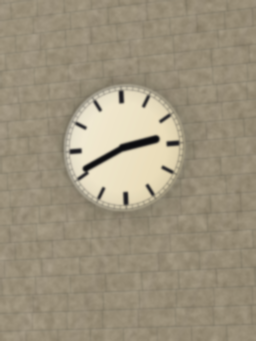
2:41
